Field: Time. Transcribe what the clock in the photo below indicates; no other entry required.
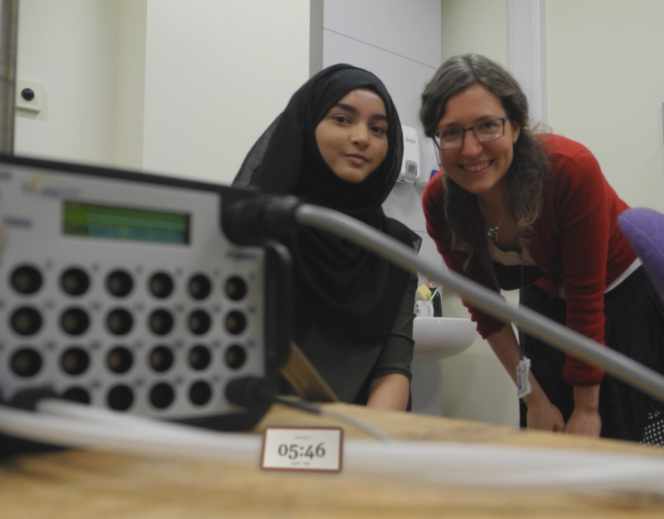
5:46
